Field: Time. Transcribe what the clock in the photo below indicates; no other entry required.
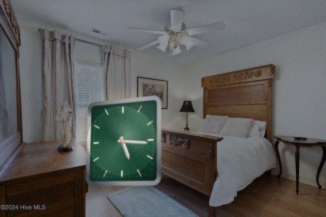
5:16
